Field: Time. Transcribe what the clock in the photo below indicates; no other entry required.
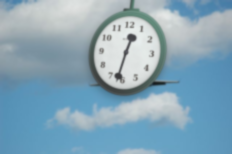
12:32
